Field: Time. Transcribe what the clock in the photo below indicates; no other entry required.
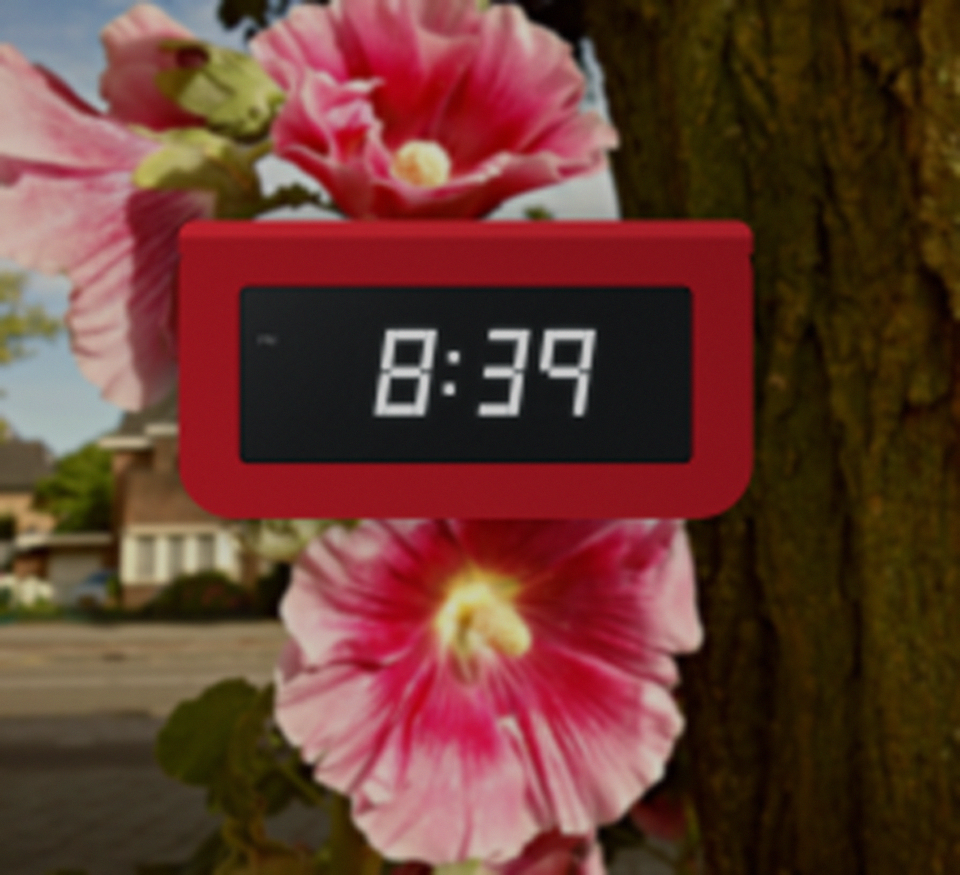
8:39
